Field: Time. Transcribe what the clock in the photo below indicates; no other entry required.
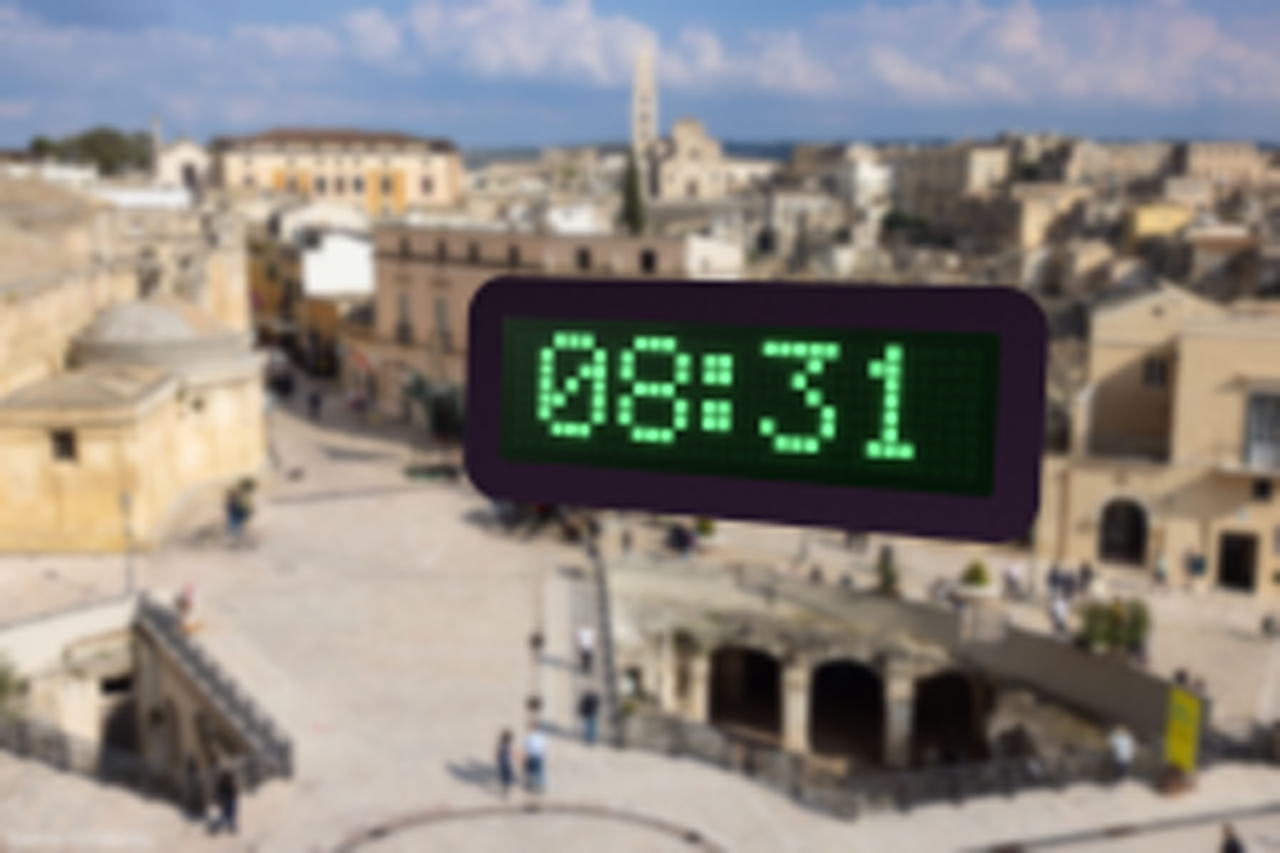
8:31
